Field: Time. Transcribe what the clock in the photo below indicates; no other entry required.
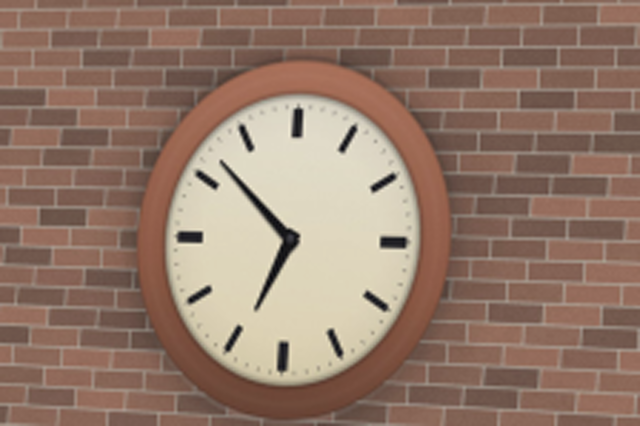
6:52
